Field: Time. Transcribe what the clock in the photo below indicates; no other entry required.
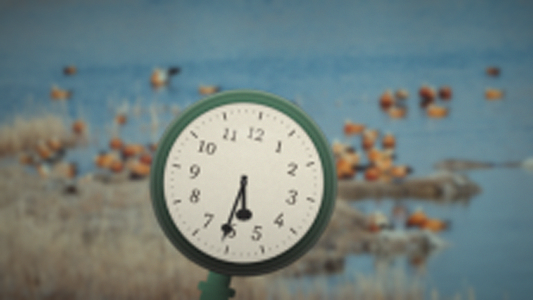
5:31
